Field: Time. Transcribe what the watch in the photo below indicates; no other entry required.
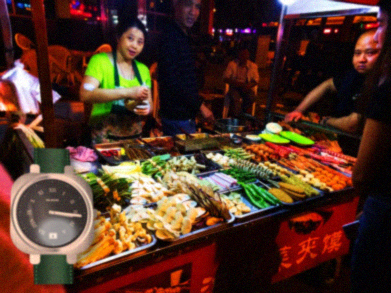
3:16
